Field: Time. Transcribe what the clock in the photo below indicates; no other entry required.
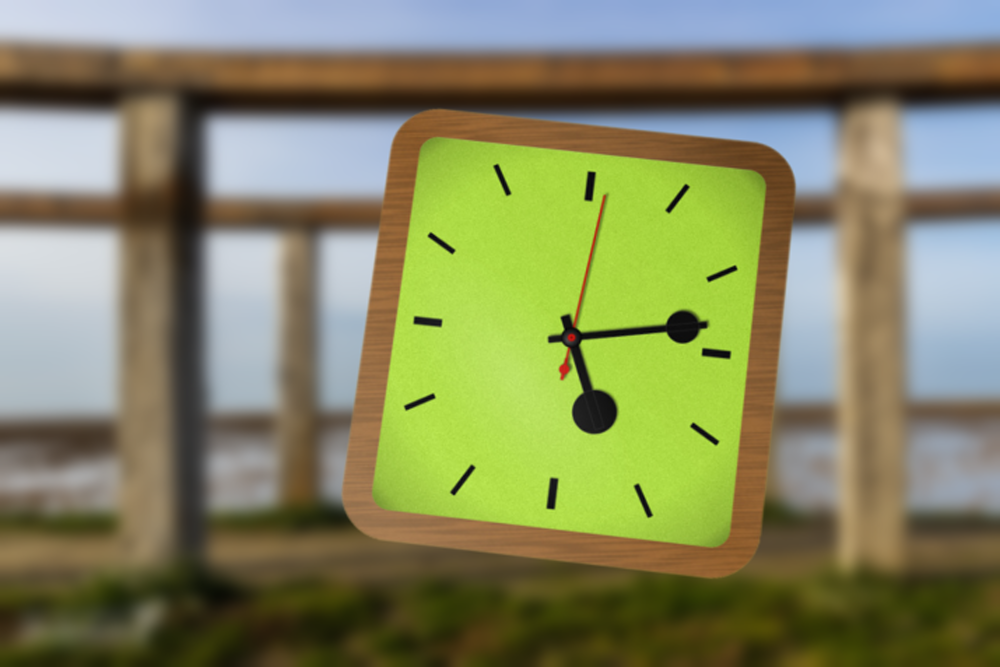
5:13:01
